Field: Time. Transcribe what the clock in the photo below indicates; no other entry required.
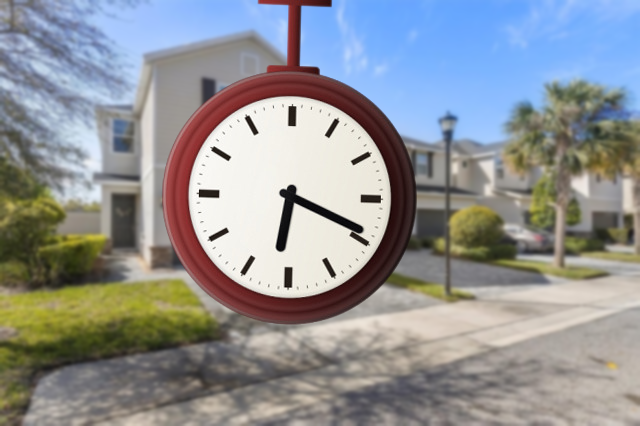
6:19
